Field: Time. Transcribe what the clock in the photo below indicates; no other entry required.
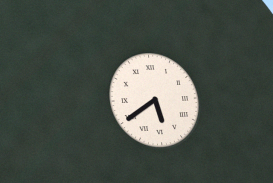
5:40
